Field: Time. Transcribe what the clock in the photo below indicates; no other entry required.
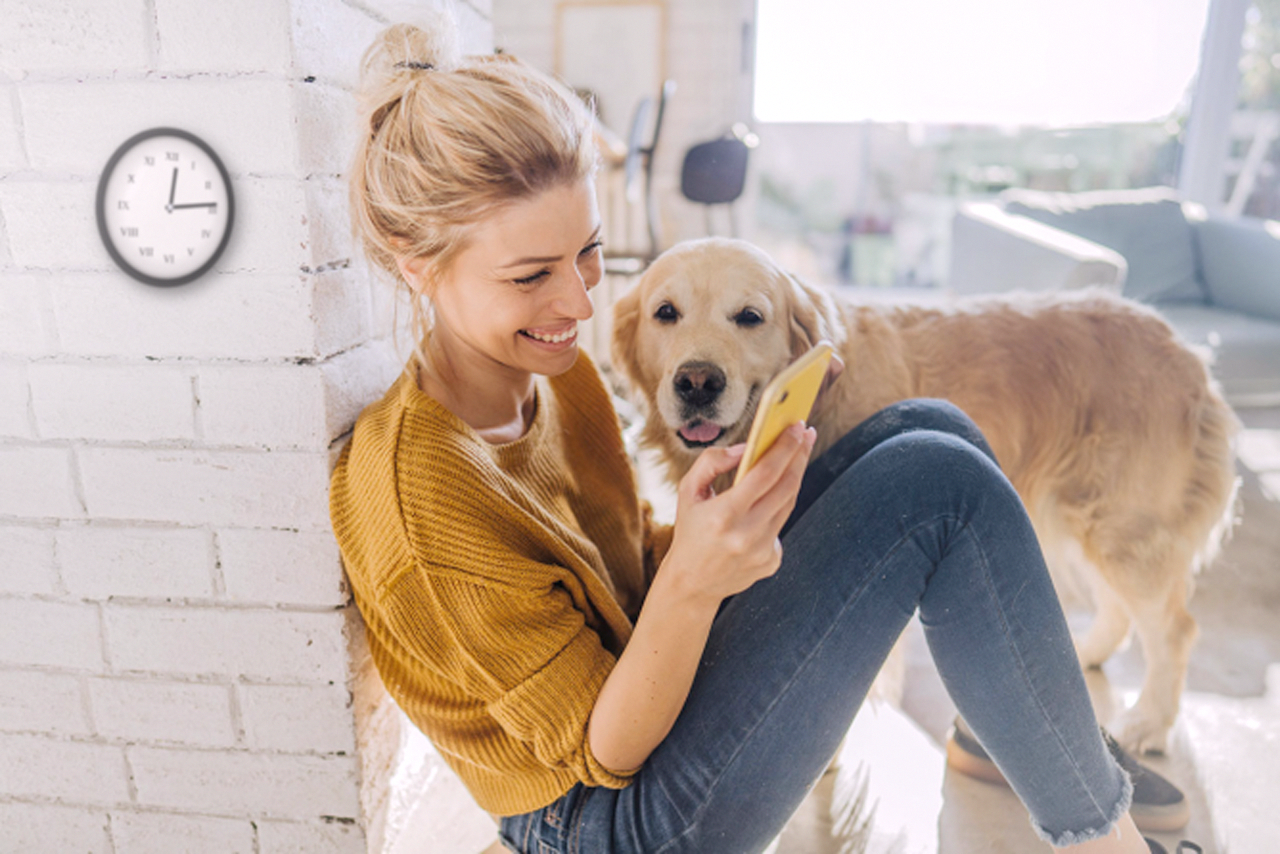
12:14
